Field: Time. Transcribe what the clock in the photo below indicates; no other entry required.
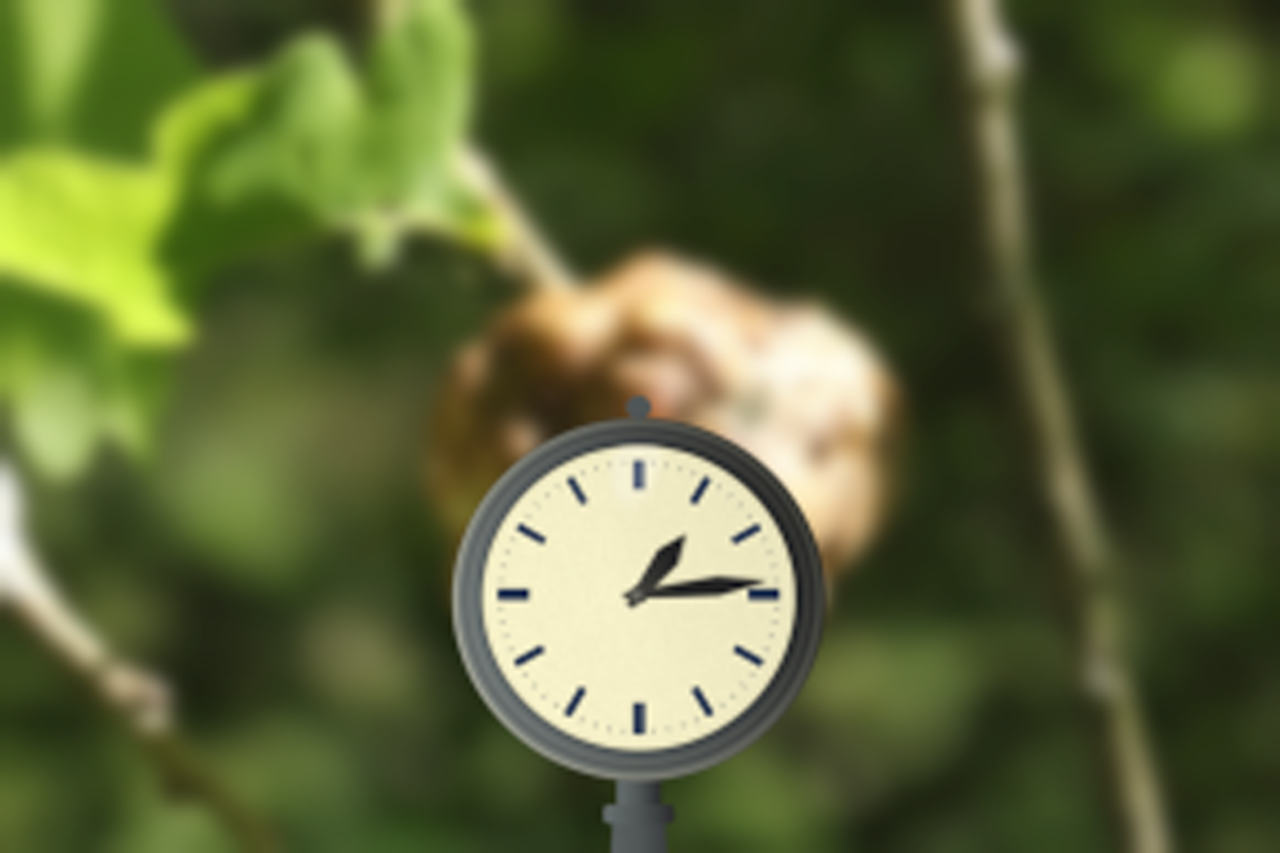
1:14
